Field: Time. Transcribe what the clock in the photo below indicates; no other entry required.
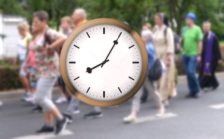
8:05
